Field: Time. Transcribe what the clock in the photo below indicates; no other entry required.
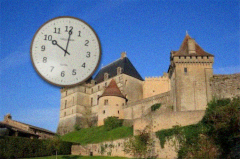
10:01
